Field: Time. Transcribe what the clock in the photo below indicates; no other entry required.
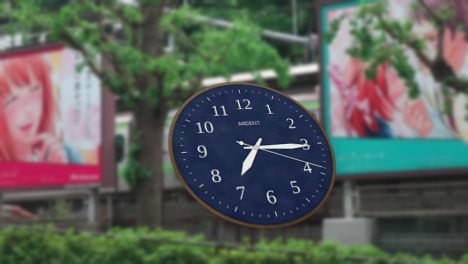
7:15:19
